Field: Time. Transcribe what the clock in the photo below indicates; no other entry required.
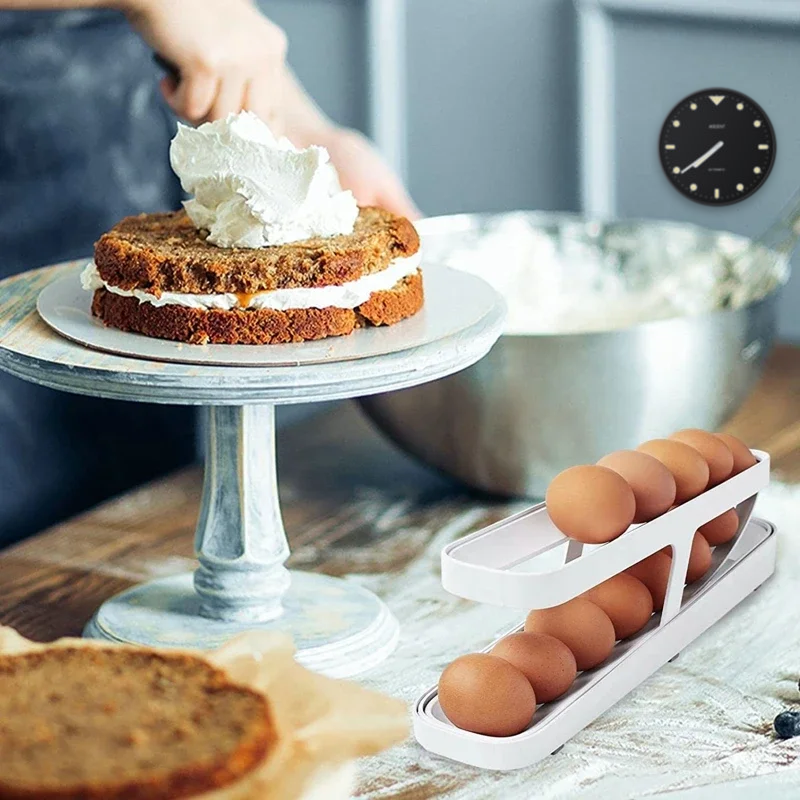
7:39
